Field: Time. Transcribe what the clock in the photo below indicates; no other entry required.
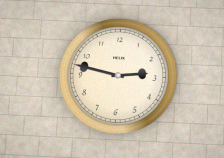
2:47
